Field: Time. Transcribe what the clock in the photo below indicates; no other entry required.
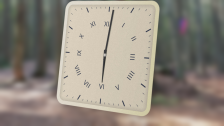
6:01
